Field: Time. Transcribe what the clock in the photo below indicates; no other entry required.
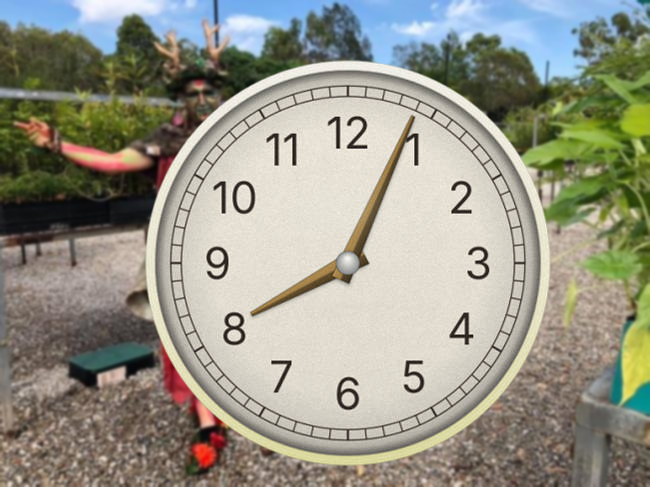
8:04
